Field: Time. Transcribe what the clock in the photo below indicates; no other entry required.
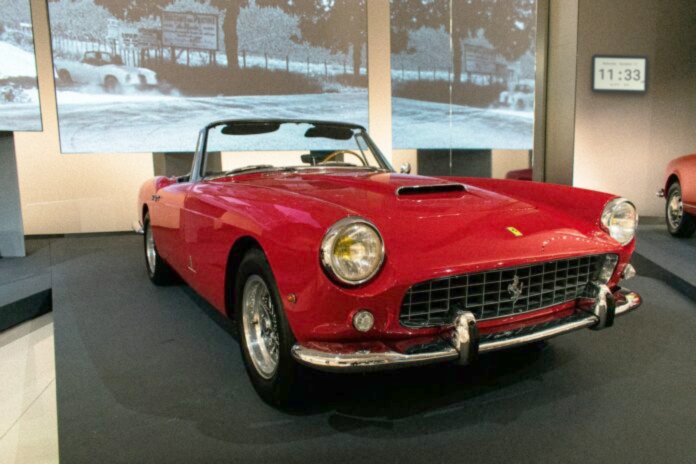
11:33
